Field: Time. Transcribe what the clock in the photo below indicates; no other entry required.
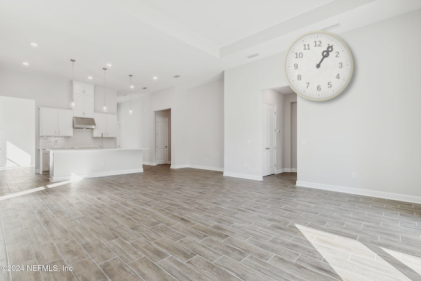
1:06
